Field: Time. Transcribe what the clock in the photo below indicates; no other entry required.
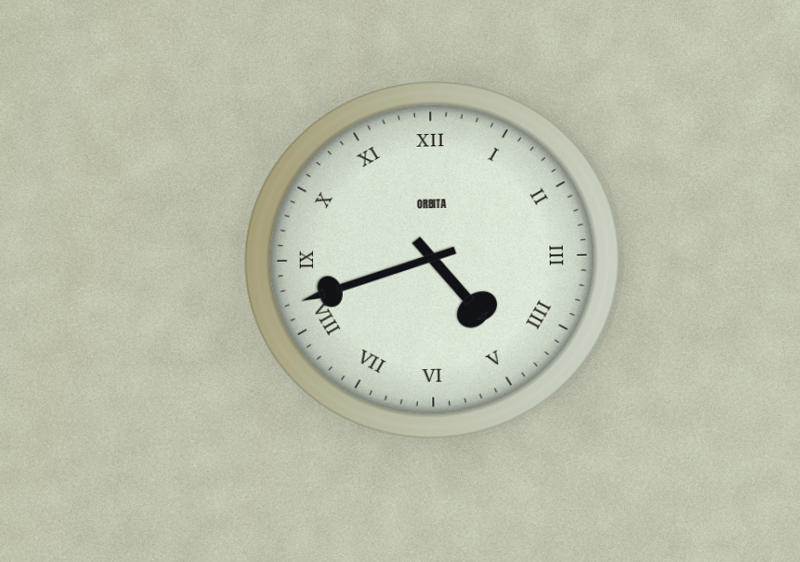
4:42
